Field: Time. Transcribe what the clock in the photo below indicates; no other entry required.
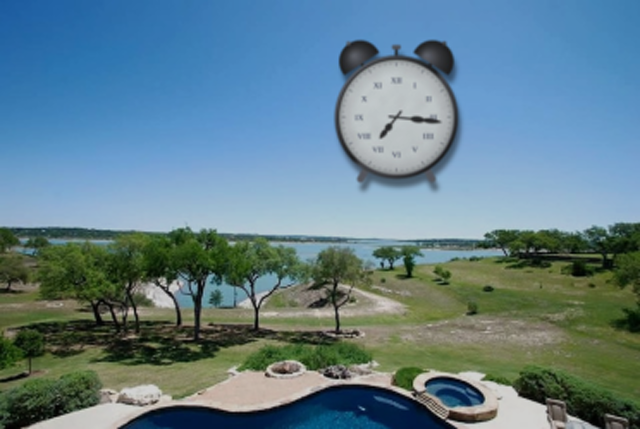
7:16
